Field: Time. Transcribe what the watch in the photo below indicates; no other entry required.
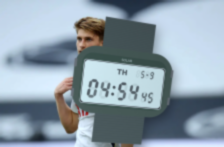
4:54:45
